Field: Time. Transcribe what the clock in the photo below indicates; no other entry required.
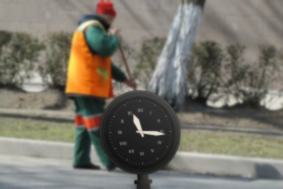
11:16
